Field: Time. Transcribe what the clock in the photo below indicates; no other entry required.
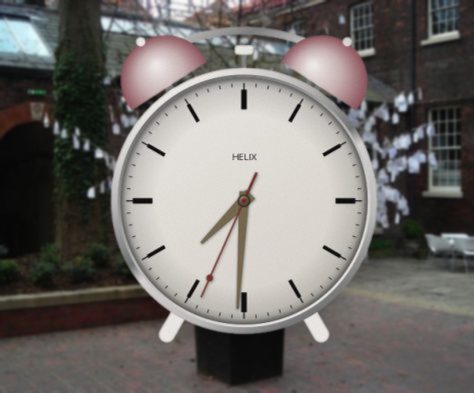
7:30:34
